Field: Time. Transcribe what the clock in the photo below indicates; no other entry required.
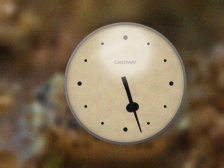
5:27
